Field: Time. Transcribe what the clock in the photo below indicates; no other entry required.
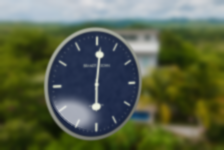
6:01
